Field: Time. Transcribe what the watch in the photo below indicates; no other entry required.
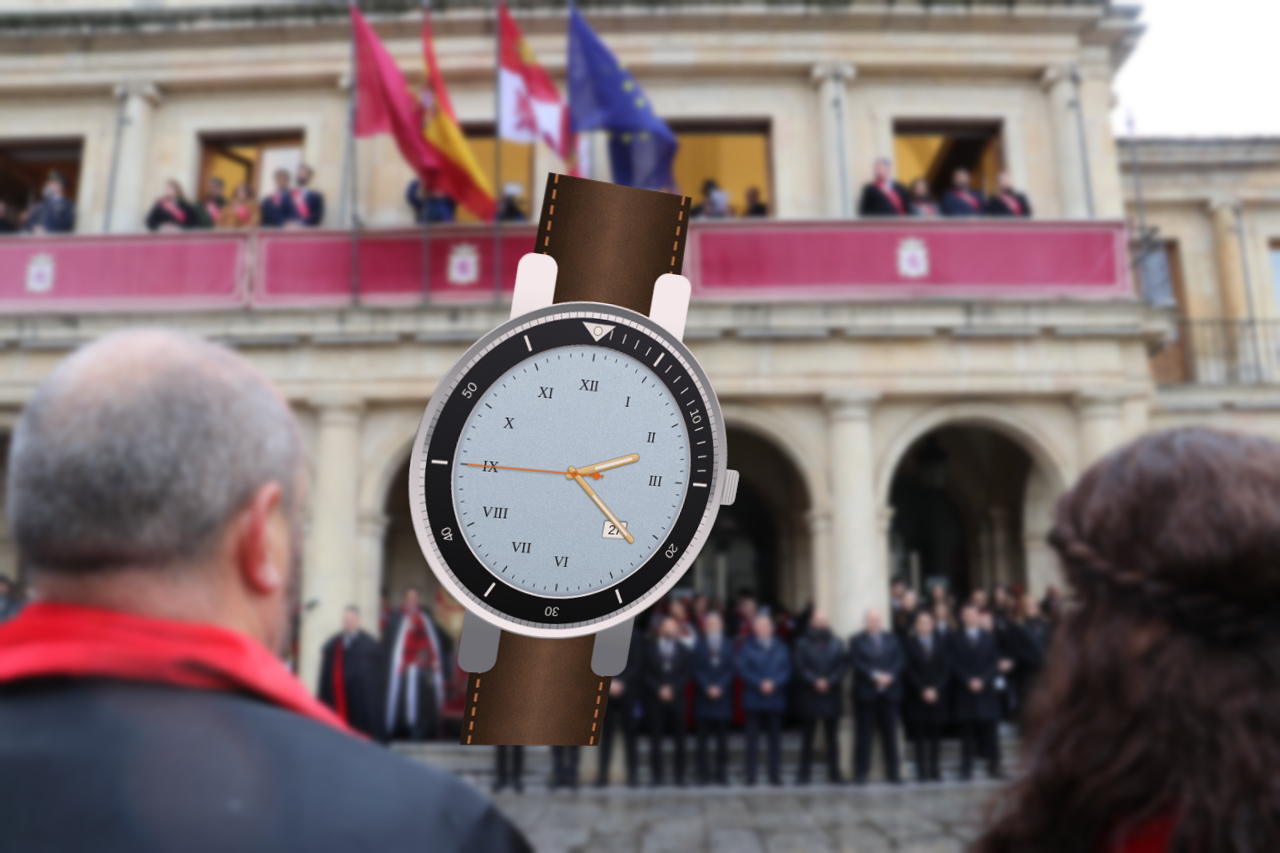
2:21:45
